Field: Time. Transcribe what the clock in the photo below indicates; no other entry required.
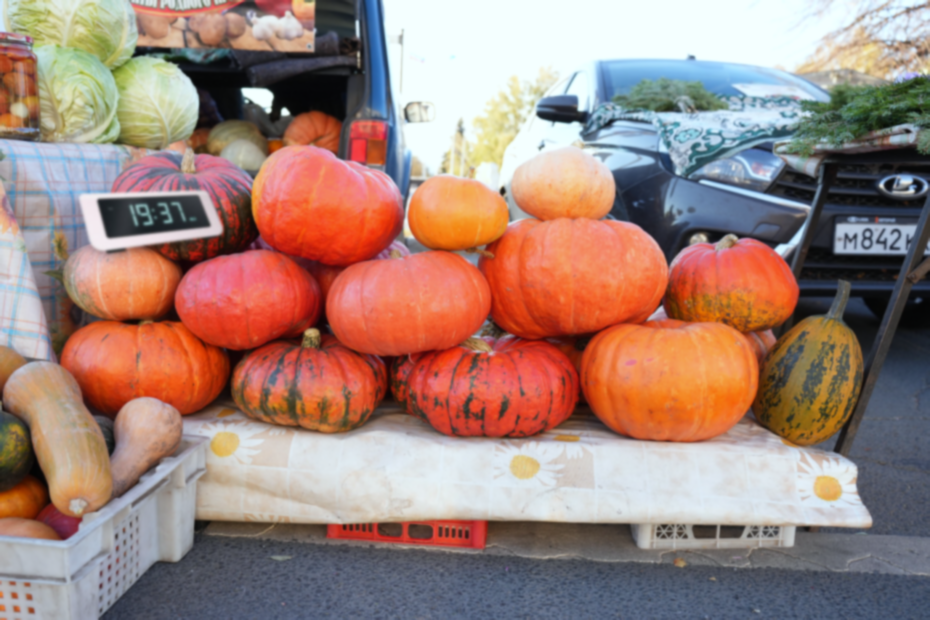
19:37
